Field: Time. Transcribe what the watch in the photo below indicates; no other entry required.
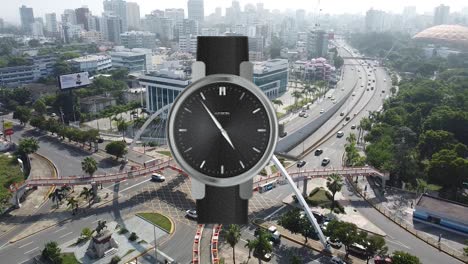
4:54
